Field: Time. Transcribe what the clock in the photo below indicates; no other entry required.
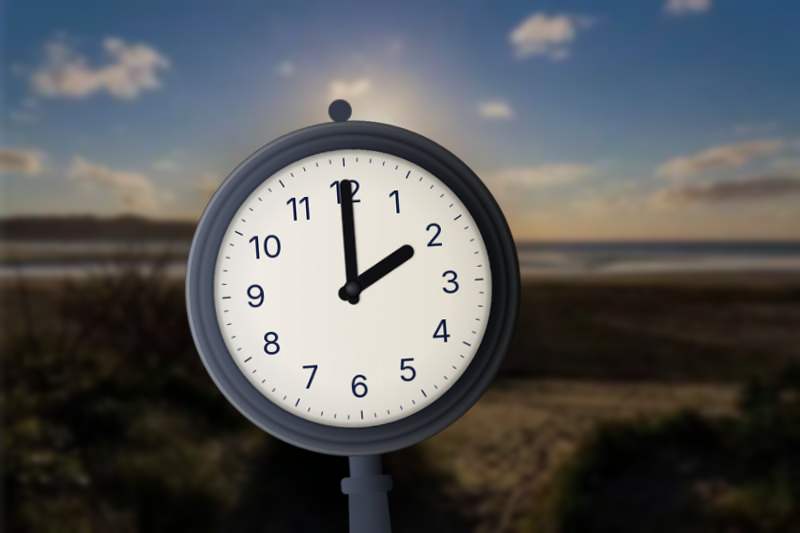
2:00
